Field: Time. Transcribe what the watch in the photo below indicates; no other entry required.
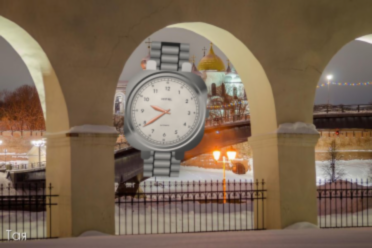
9:39
